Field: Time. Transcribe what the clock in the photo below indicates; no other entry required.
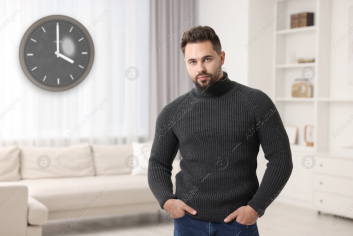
4:00
